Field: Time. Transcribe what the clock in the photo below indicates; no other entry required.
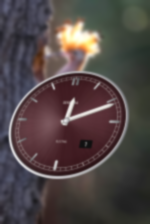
12:11
